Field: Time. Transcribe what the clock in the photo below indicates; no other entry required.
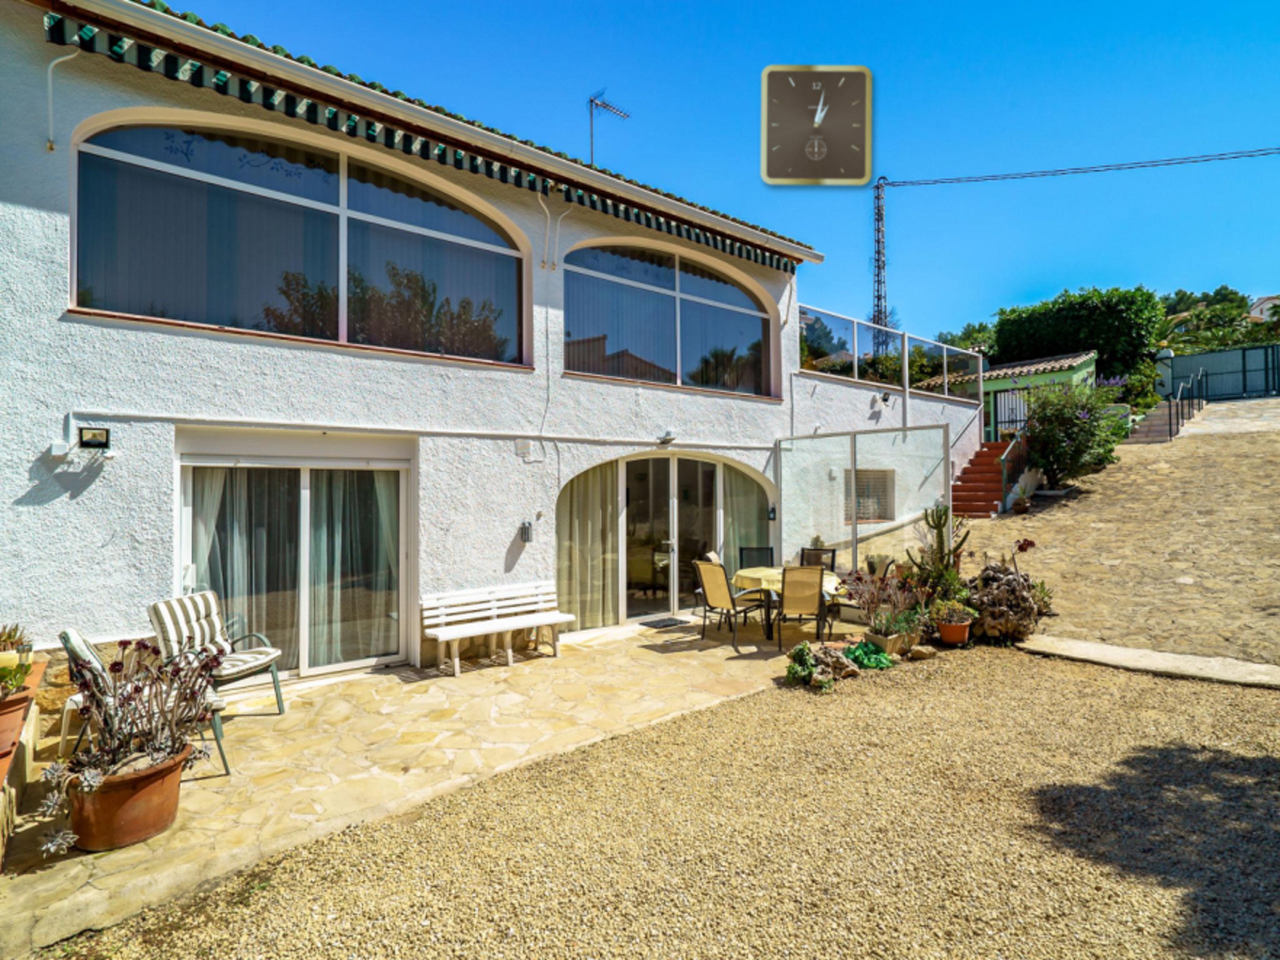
1:02
